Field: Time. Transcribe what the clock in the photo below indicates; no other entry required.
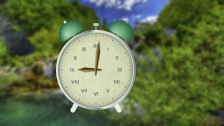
9:01
